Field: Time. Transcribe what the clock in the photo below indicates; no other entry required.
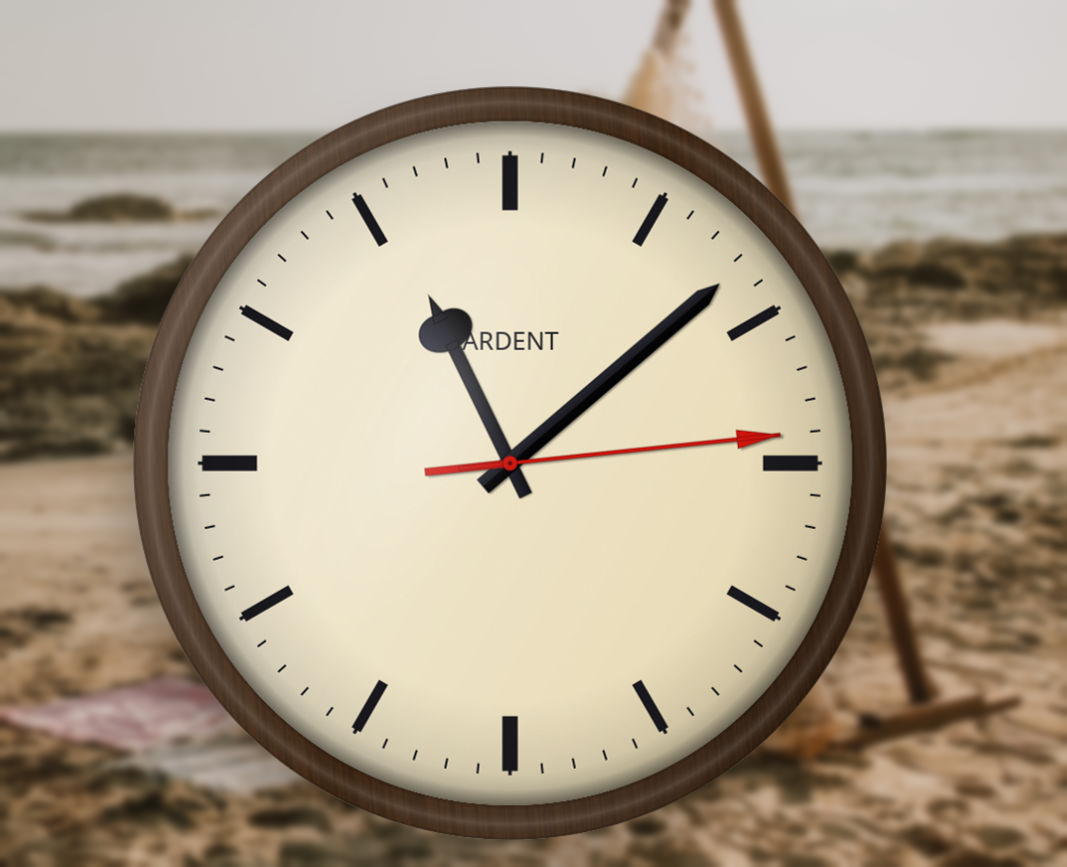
11:08:14
